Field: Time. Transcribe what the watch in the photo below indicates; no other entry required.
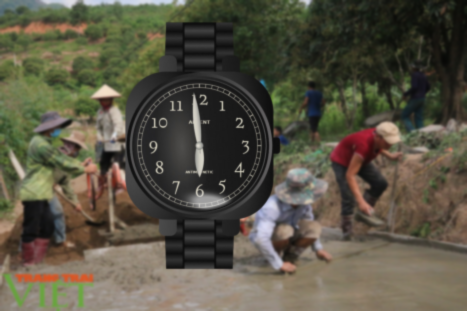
5:59
